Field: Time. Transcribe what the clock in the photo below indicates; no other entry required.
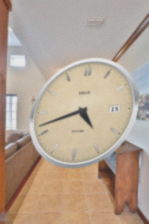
4:42
